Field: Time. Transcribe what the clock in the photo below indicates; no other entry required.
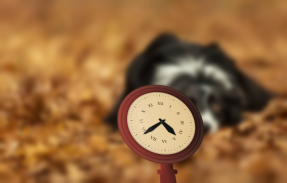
4:39
